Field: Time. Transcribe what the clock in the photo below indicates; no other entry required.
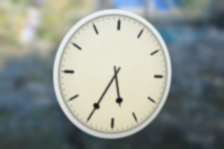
5:35
